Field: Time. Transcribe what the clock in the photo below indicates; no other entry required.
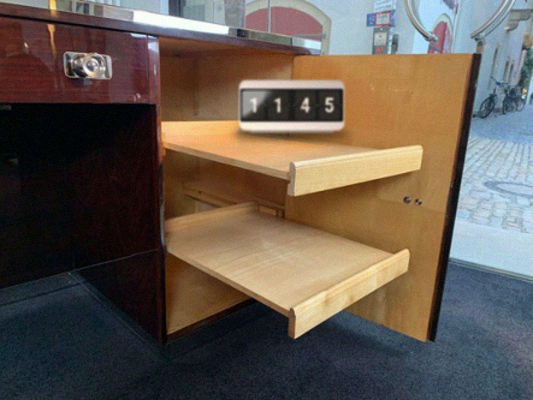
11:45
